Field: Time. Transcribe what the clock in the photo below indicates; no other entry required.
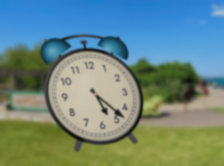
5:23
